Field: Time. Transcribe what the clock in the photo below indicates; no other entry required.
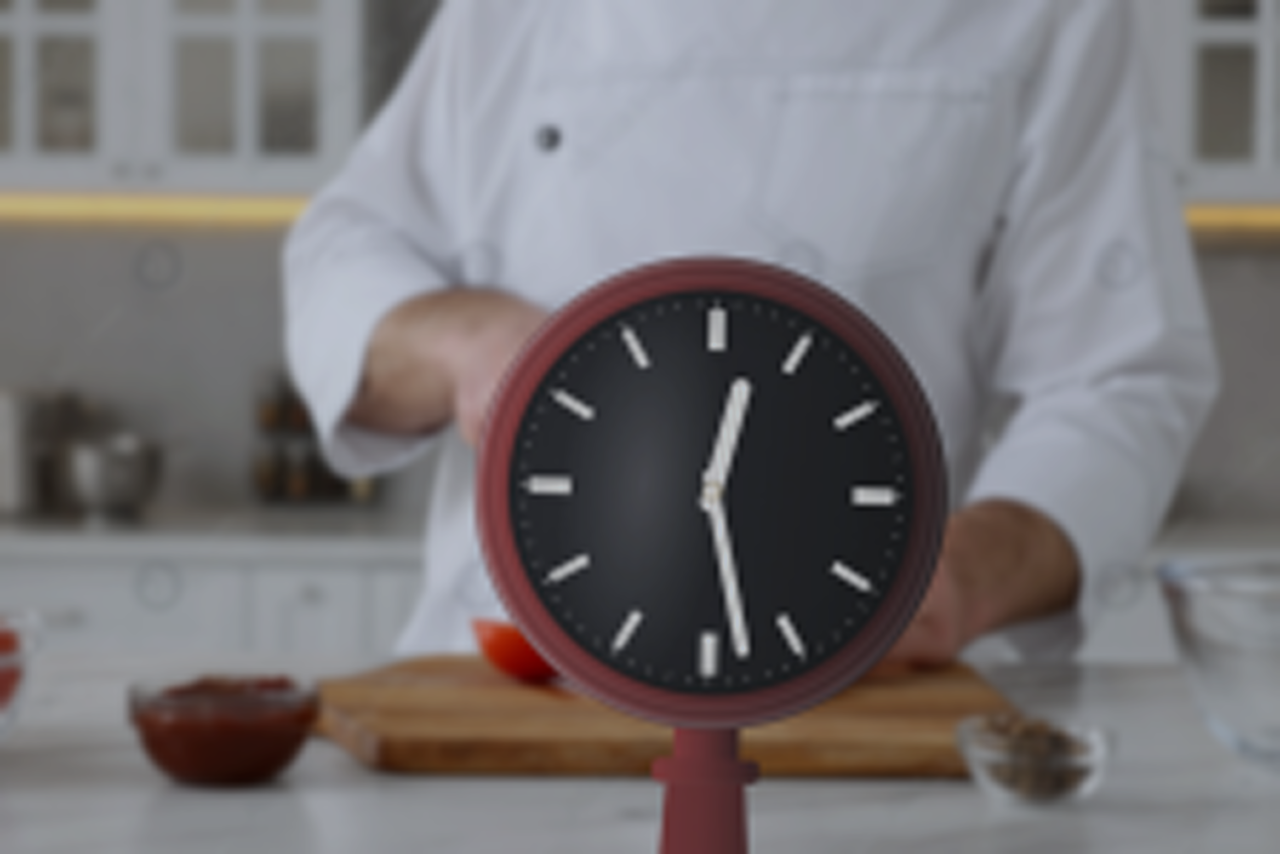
12:28
